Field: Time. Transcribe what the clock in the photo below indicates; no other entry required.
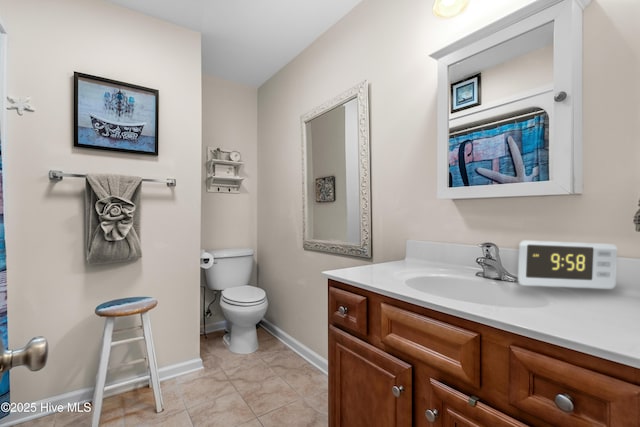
9:58
